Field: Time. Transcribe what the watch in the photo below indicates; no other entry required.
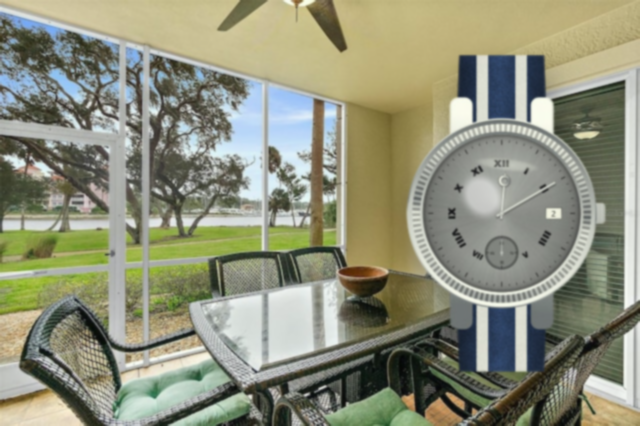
12:10
